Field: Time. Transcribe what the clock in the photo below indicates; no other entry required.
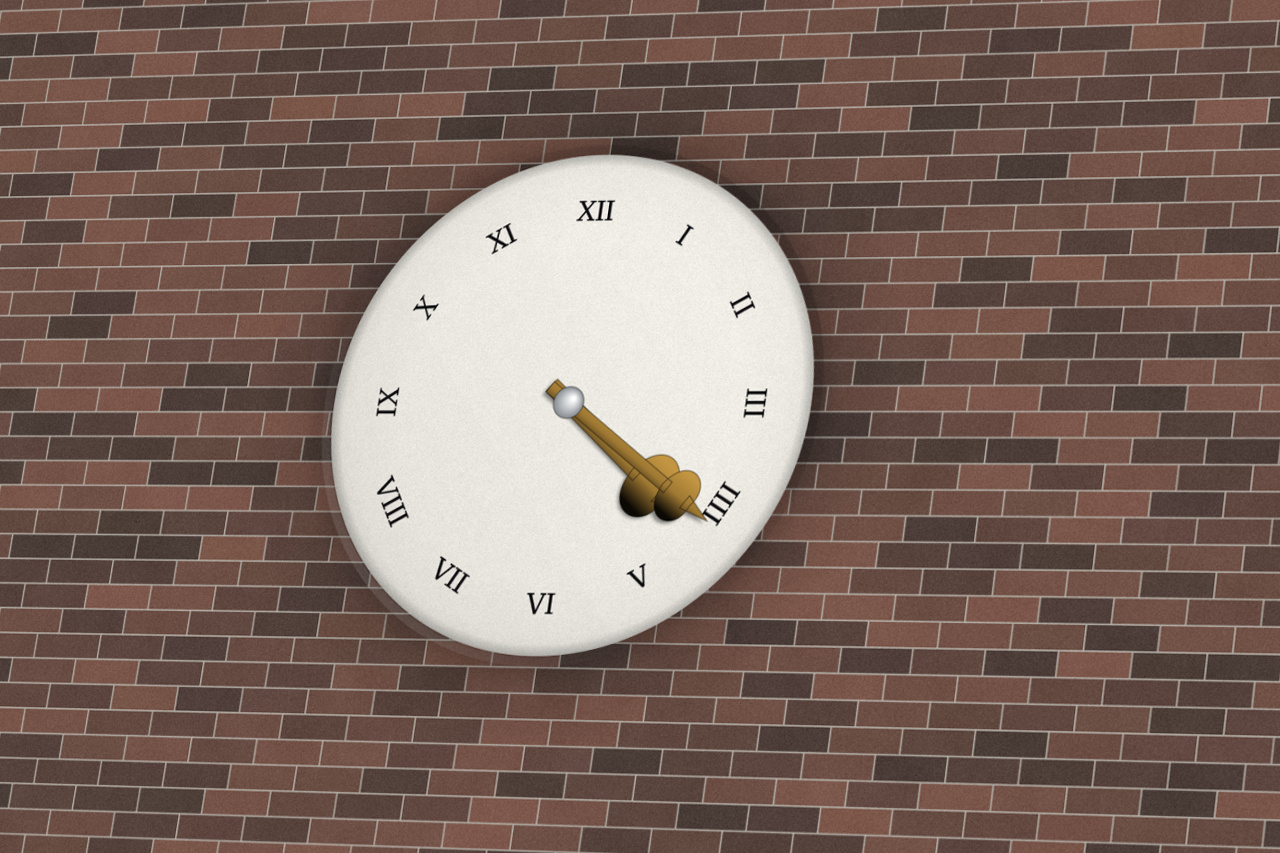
4:21
